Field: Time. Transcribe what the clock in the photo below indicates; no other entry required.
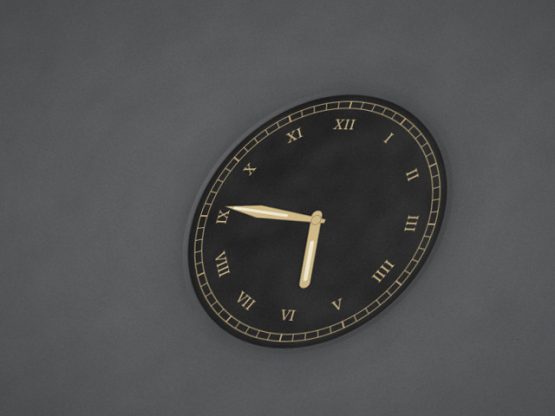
5:46
